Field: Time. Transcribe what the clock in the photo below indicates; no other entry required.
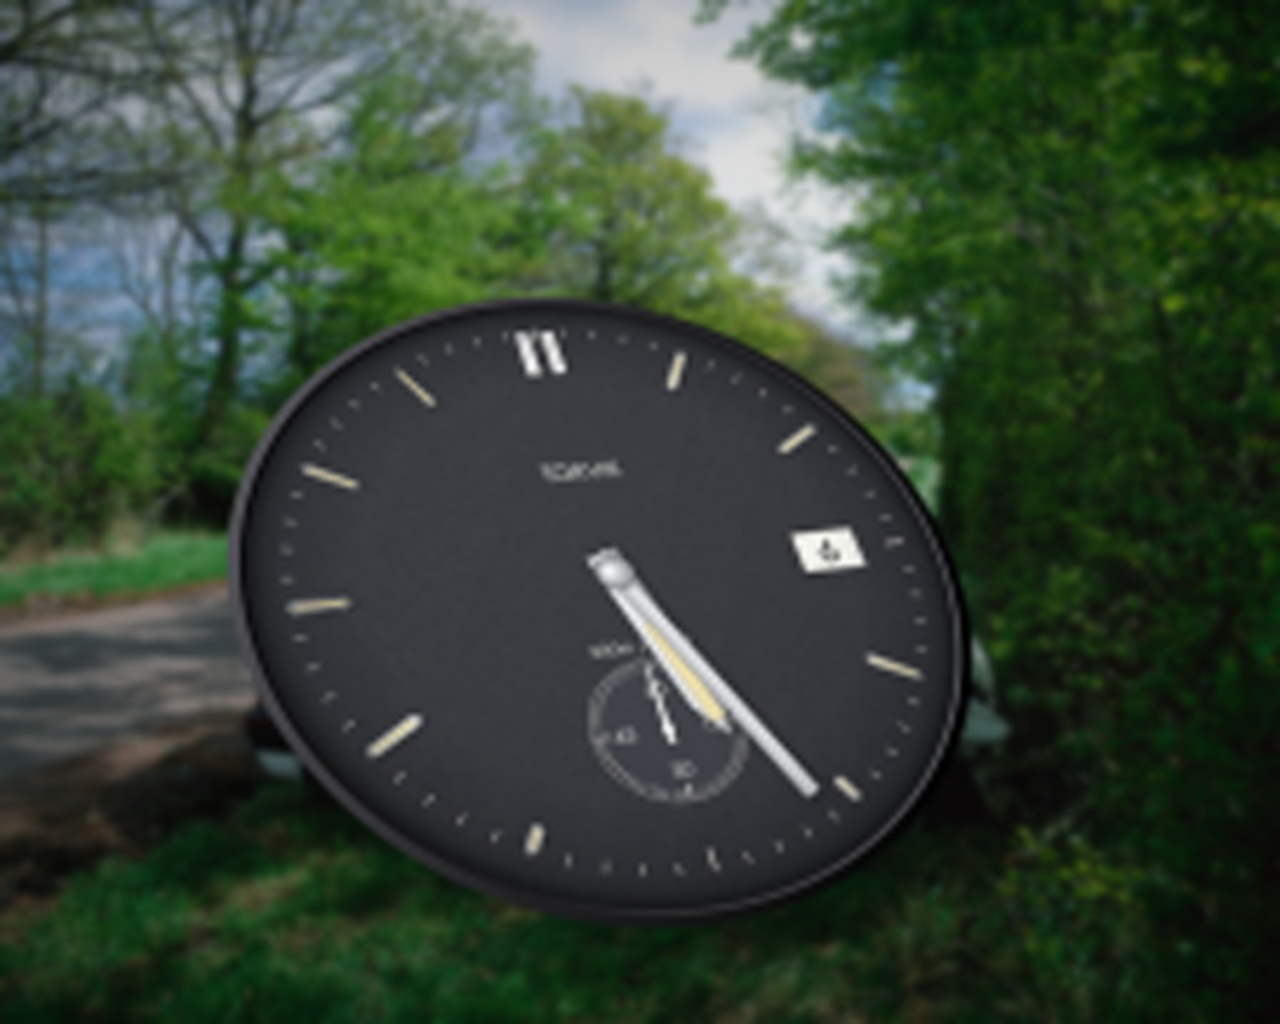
5:26
